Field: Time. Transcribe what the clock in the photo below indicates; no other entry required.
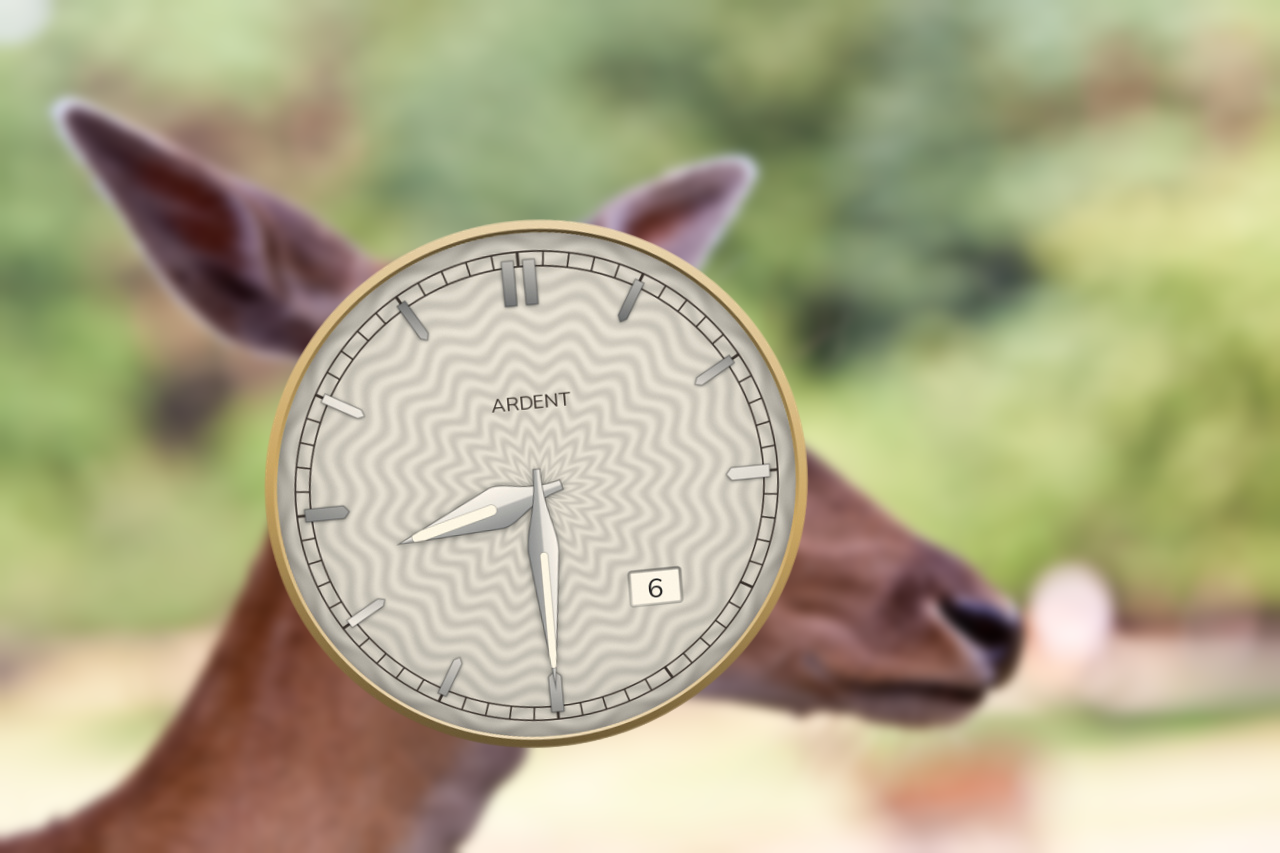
8:30
